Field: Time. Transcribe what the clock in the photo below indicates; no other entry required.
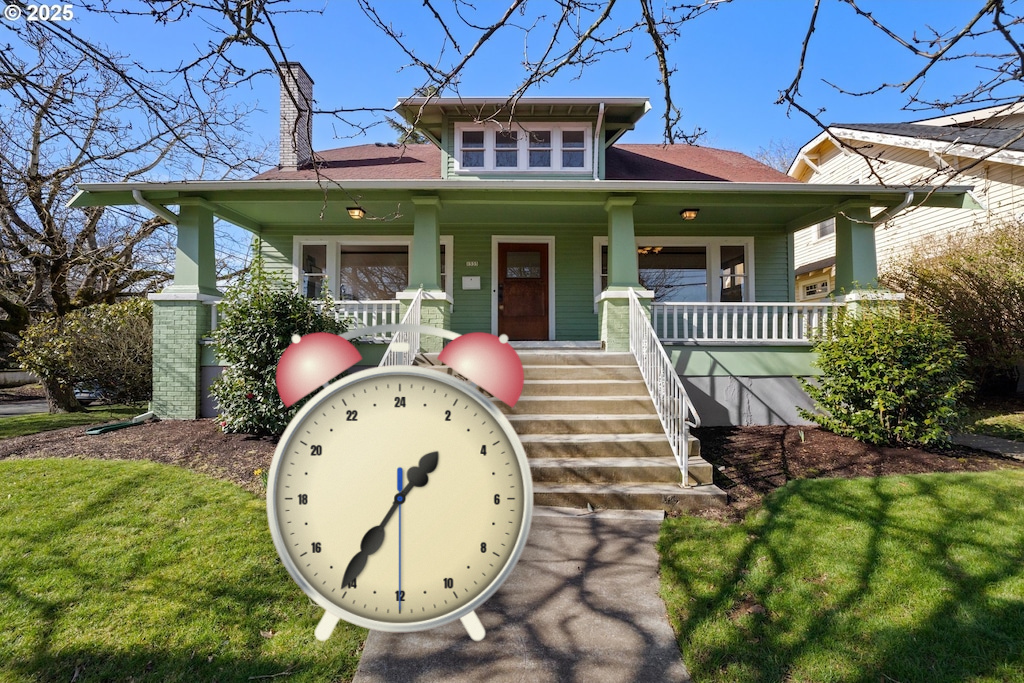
2:35:30
